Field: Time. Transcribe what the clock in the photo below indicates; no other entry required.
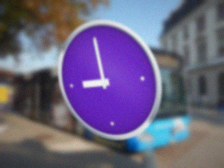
9:00
